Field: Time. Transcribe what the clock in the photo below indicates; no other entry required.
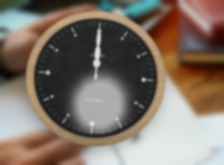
12:00
